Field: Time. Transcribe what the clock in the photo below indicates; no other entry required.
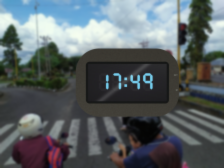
17:49
